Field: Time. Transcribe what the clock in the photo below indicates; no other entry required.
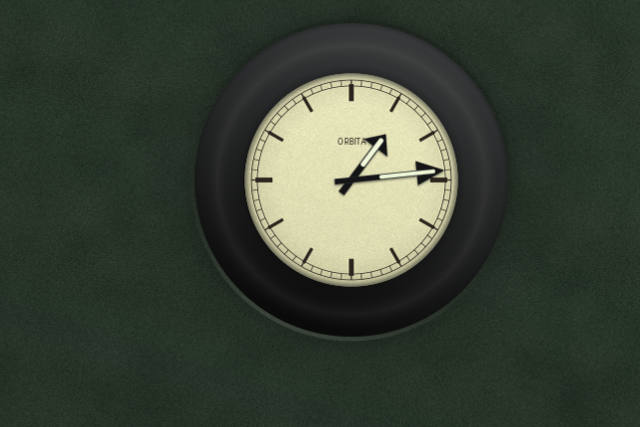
1:14
